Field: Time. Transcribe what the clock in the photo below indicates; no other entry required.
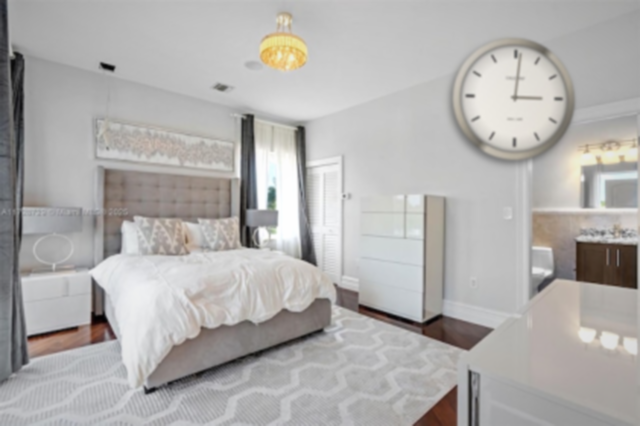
3:01
